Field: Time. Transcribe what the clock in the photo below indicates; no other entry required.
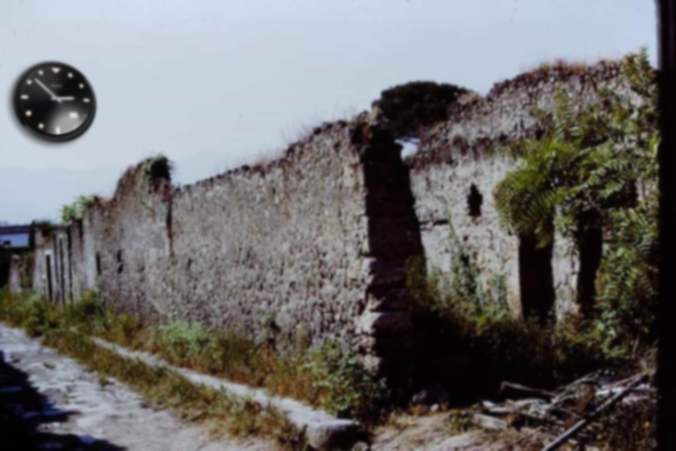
2:52
